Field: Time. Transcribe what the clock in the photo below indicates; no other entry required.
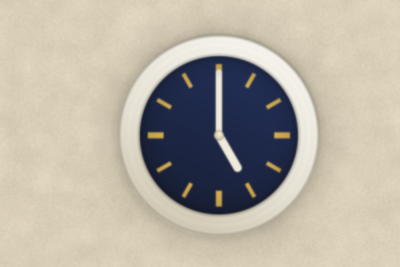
5:00
